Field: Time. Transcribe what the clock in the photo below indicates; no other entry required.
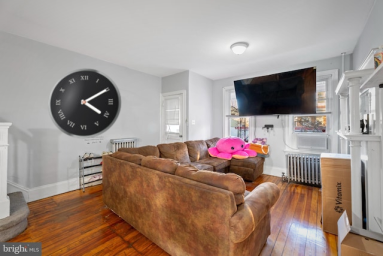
4:10
